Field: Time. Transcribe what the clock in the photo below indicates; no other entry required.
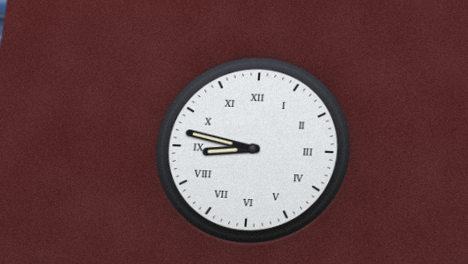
8:47
